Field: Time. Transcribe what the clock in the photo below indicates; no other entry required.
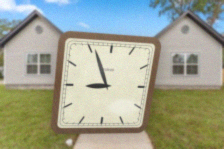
8:56
